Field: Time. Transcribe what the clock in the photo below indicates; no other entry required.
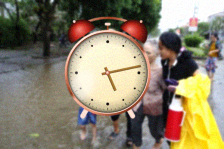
5:13
